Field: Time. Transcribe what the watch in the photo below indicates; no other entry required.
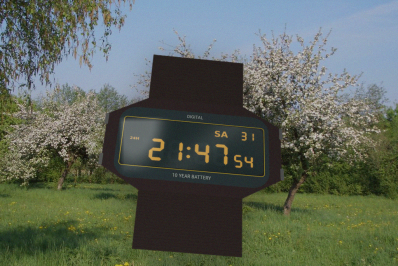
21:47:54
